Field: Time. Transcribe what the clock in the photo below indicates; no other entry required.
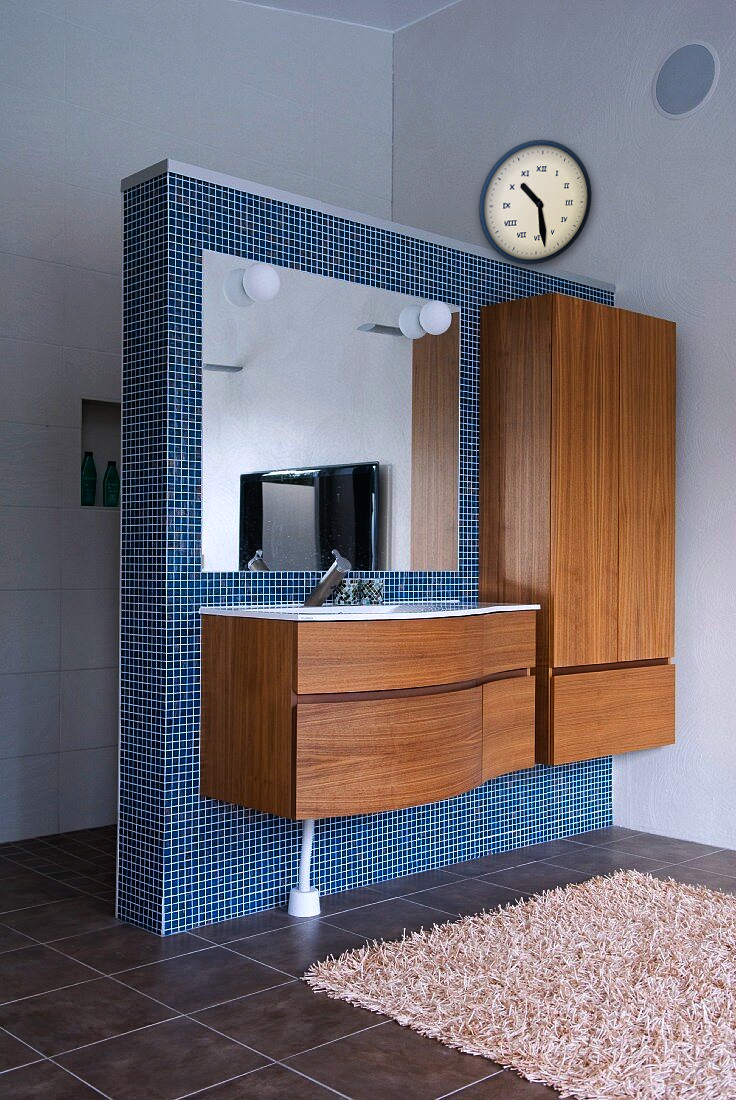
10:28
